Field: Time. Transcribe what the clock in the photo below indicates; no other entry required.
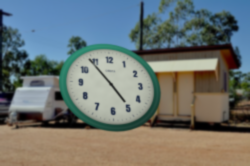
4:54
